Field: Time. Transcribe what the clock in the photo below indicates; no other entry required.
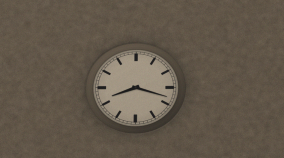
8:18
